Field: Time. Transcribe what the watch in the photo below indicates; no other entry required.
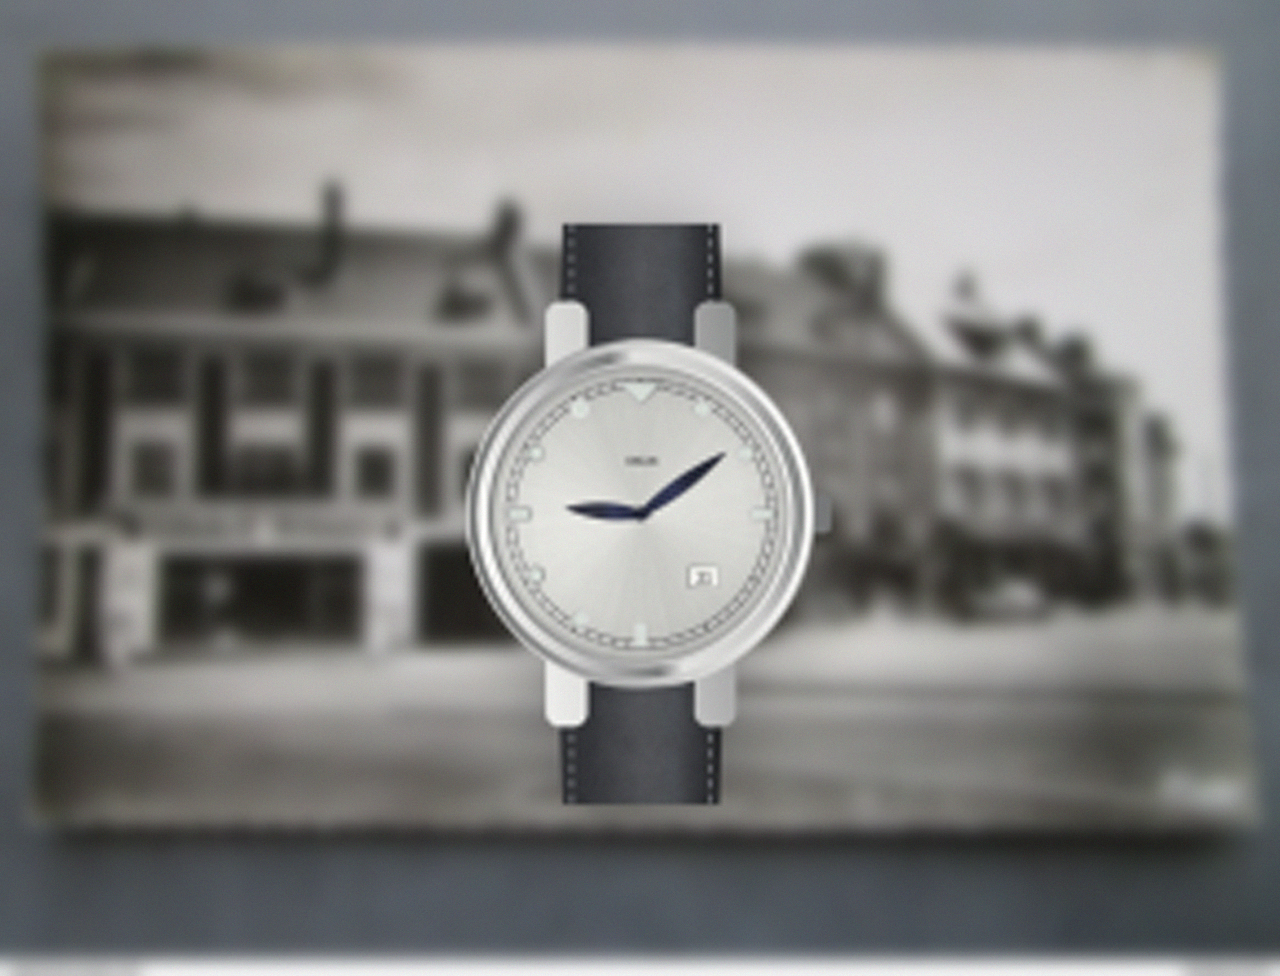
9:09
